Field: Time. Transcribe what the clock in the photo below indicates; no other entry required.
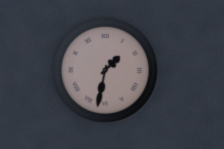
1:32
